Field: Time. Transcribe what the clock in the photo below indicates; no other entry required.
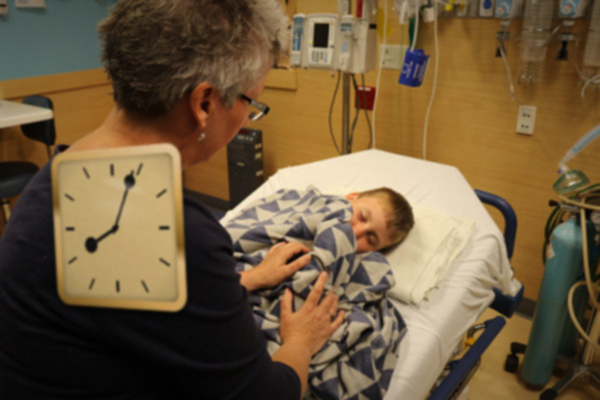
8:04
